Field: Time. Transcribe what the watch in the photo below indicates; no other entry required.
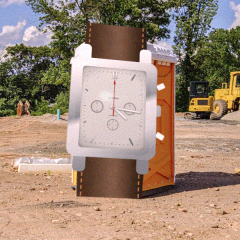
4:16
